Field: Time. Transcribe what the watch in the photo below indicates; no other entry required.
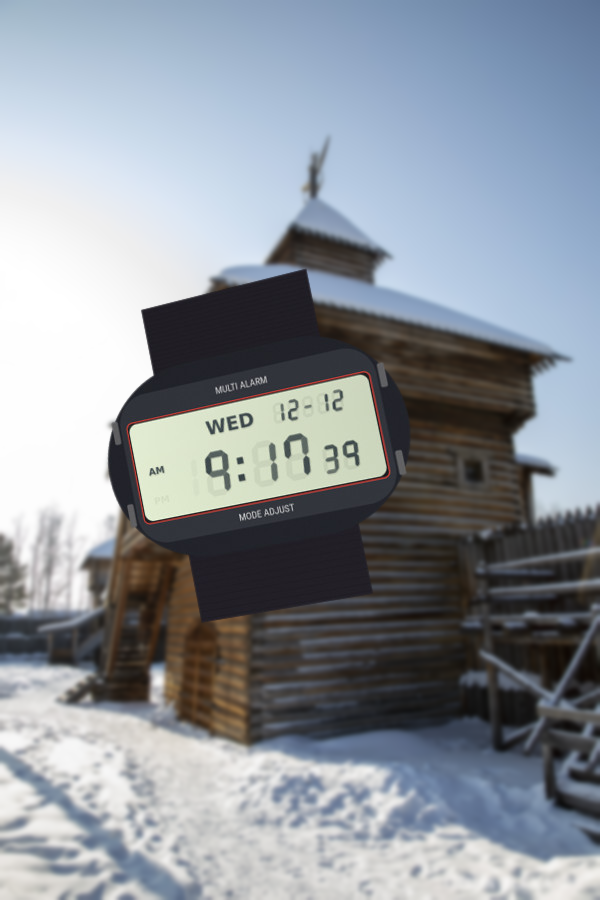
9:17:39
